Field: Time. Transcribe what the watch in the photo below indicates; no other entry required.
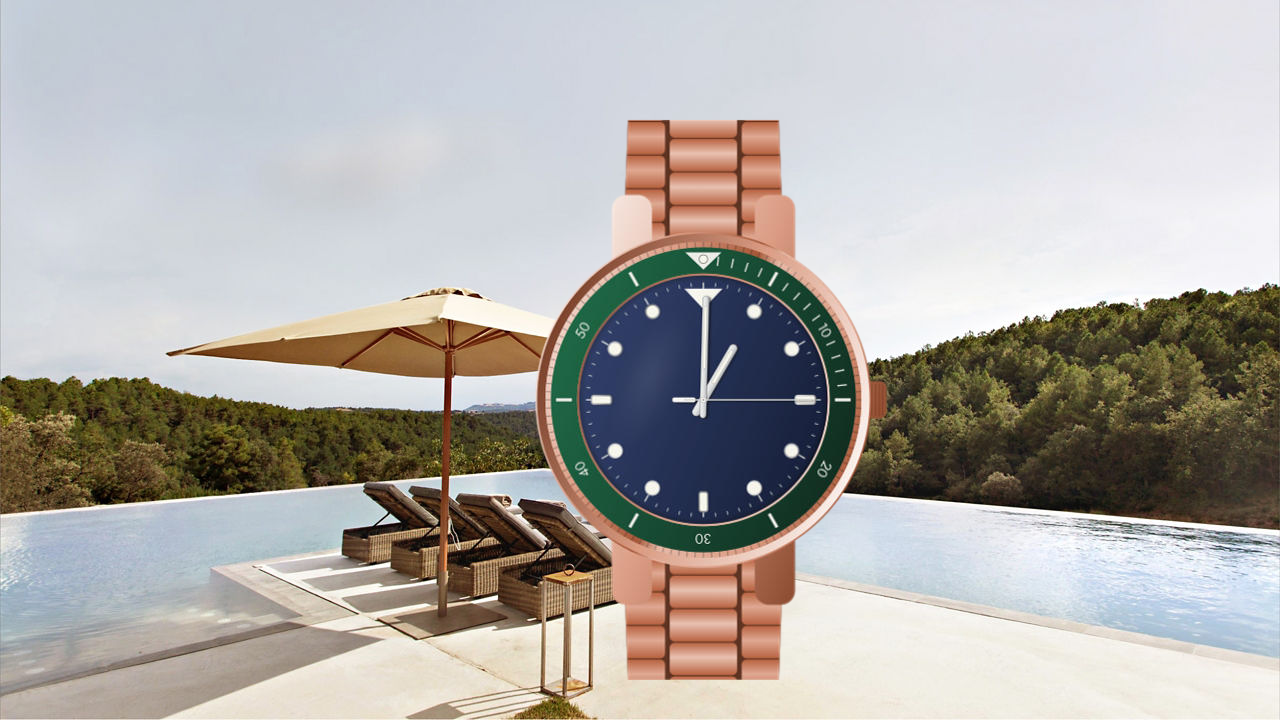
1:00:15
